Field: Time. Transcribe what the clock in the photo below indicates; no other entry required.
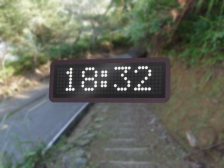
18:32
